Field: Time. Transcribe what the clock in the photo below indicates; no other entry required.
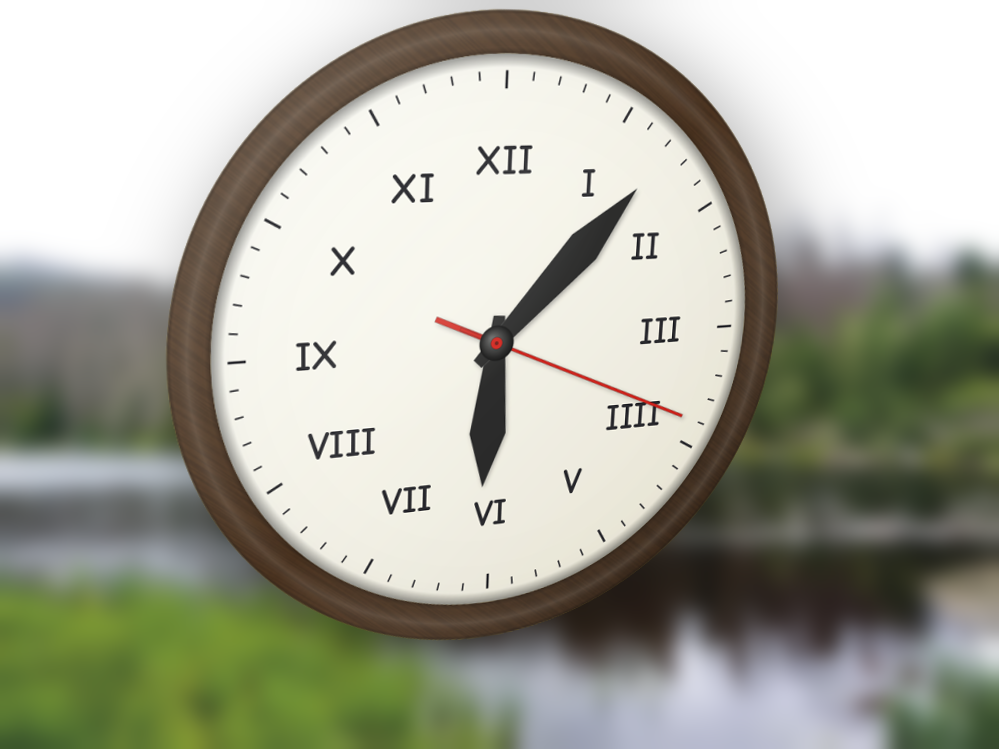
6:07:19
